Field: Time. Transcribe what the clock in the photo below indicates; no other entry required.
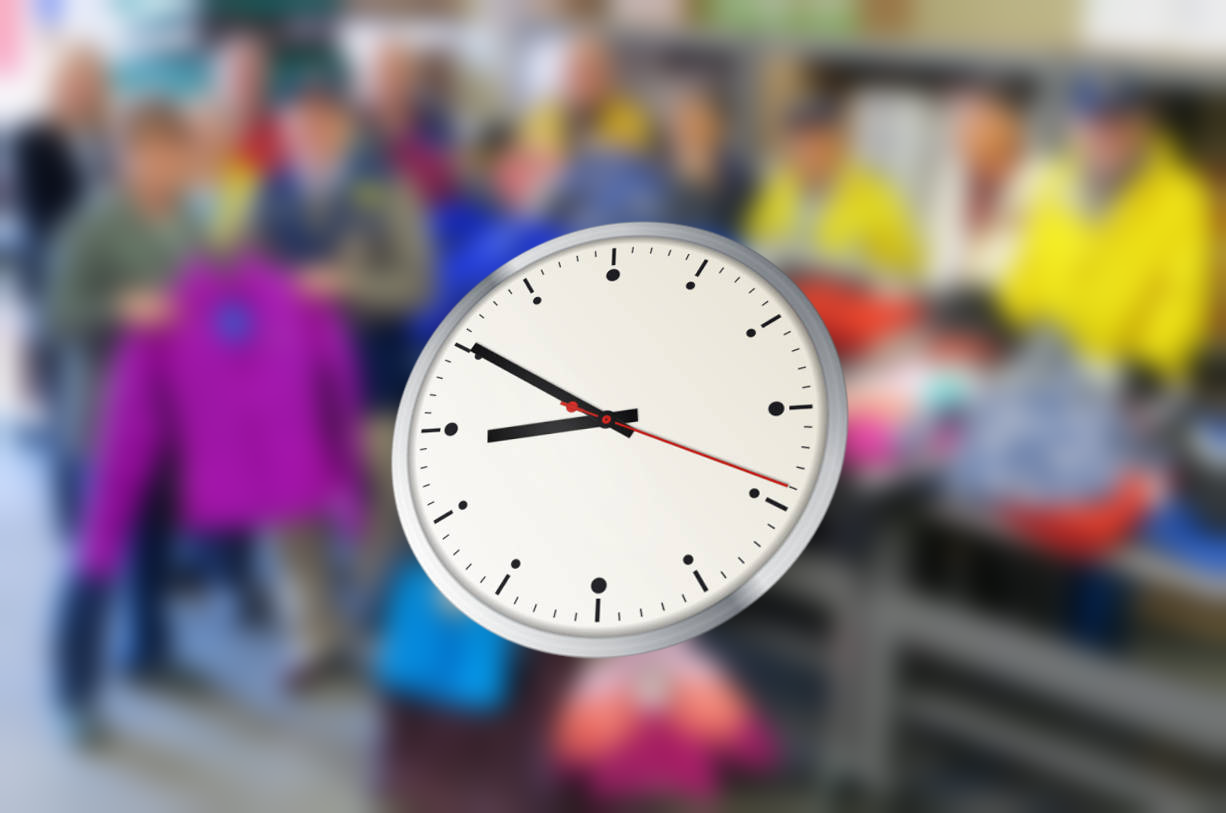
8:50:19
